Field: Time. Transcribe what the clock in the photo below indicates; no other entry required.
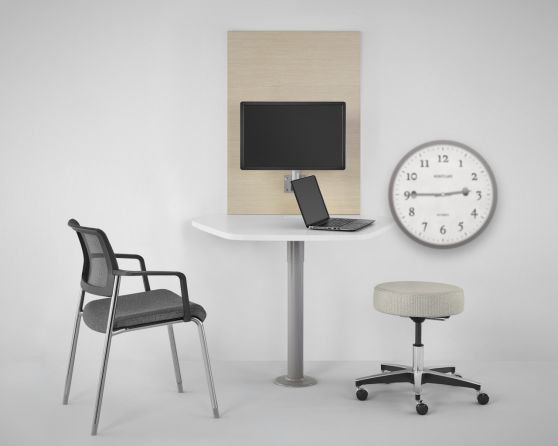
2:45
